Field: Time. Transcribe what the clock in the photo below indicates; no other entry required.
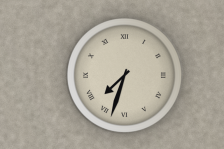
7:33
